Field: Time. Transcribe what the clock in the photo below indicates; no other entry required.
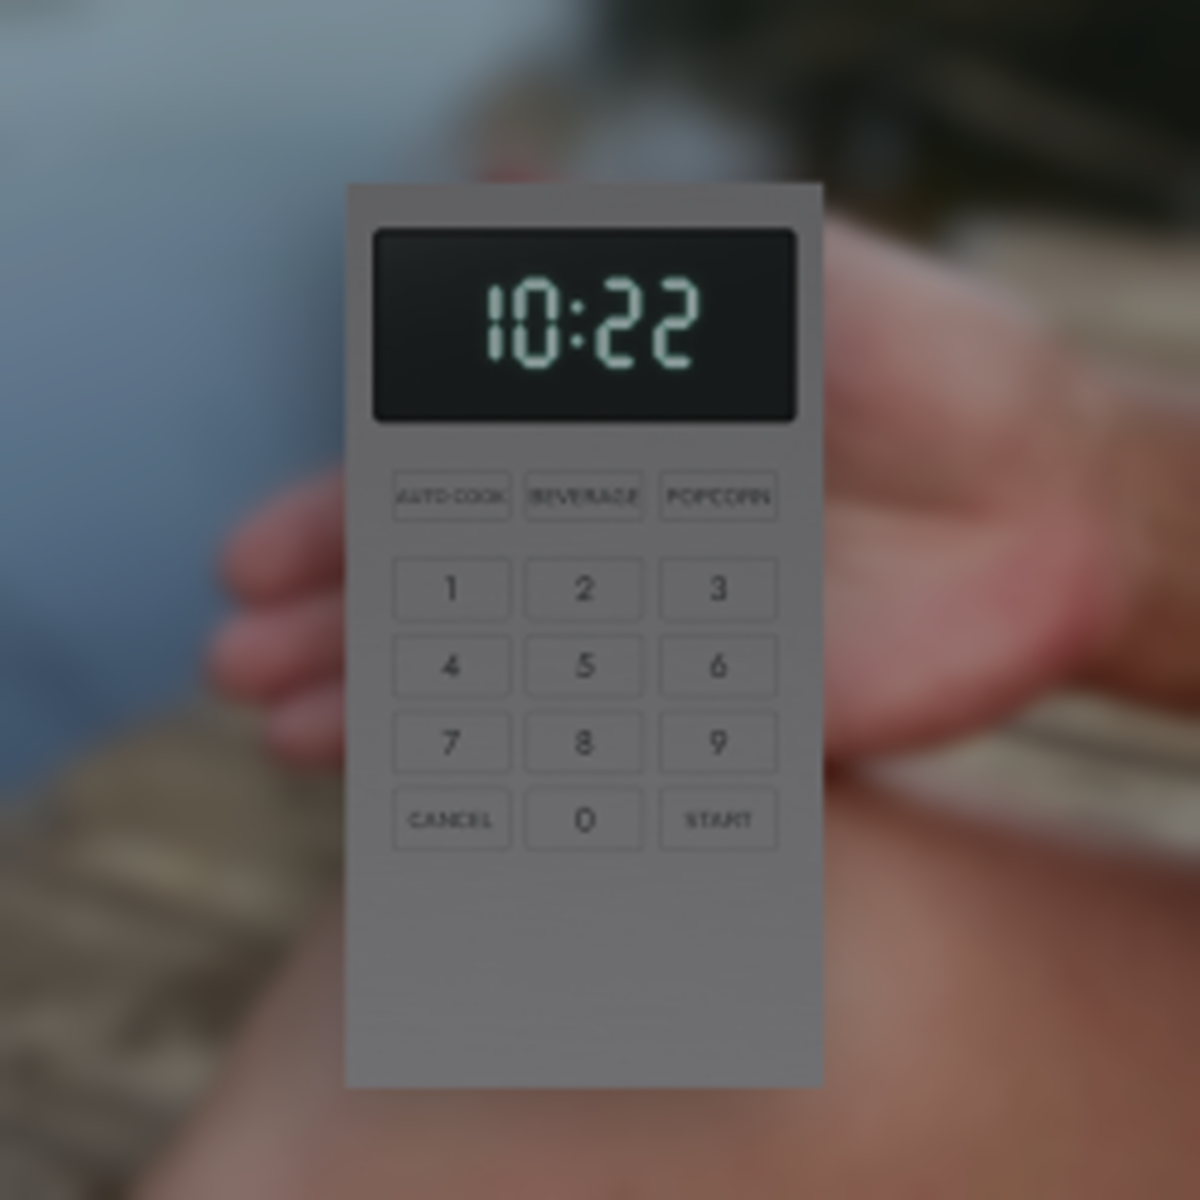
10:22
